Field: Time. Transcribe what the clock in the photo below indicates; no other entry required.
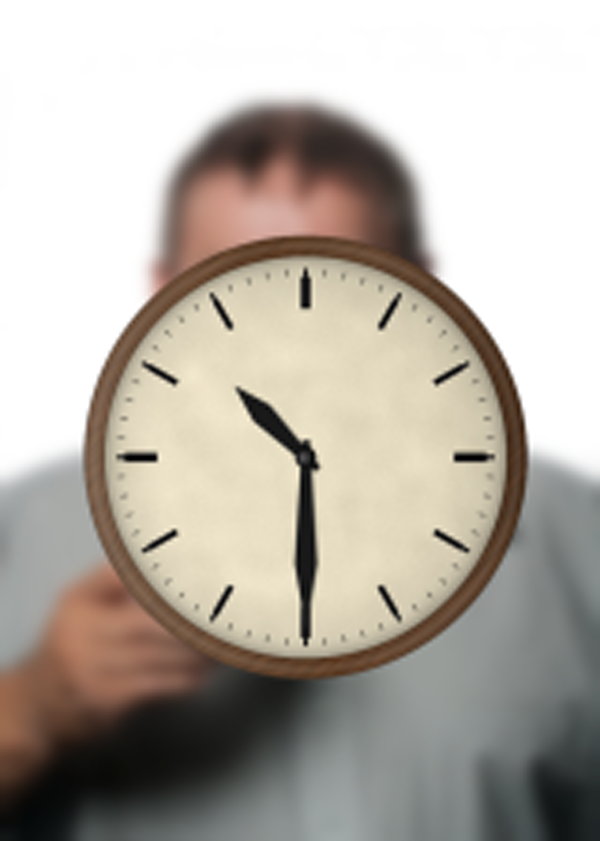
10:30
